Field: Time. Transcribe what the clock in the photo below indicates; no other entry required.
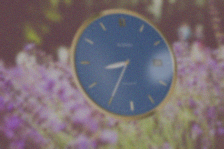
8:35
